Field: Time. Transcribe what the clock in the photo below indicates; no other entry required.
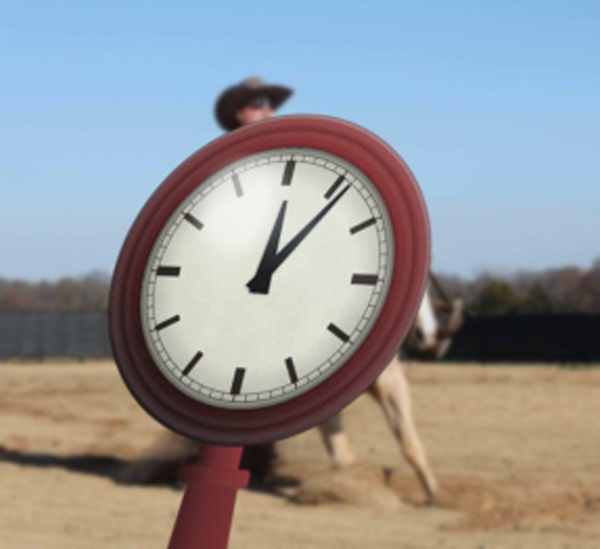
12:06
